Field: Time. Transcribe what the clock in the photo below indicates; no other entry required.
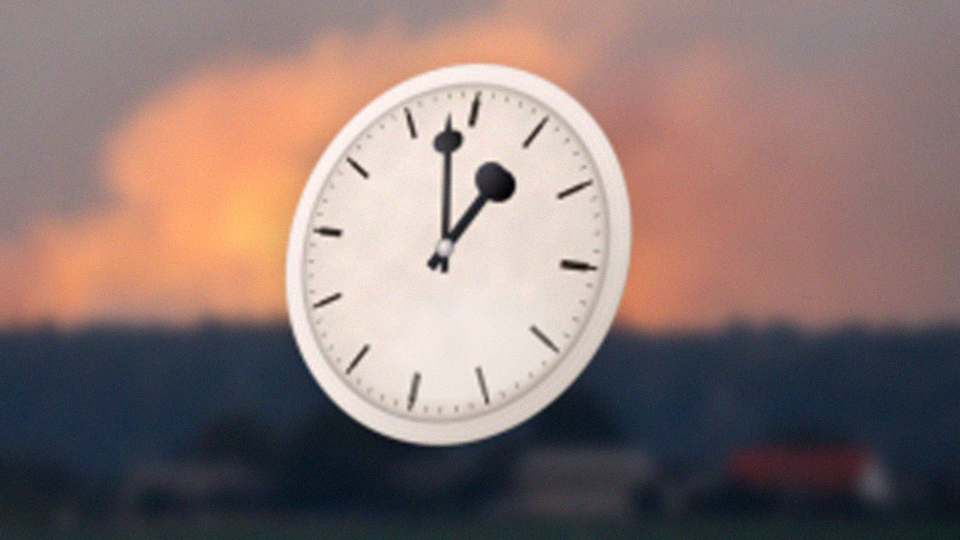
12:58
